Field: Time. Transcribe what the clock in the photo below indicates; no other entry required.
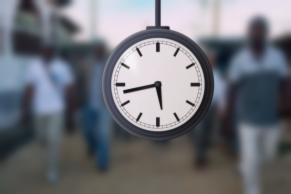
5:43
